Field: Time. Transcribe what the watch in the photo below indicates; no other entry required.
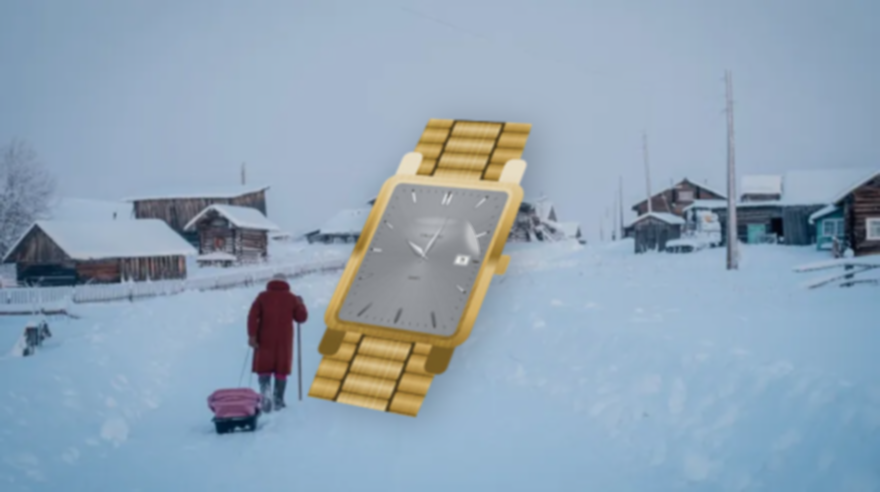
10:02
